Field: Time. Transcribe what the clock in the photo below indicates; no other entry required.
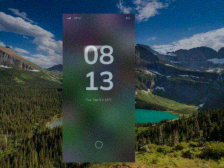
8:13
